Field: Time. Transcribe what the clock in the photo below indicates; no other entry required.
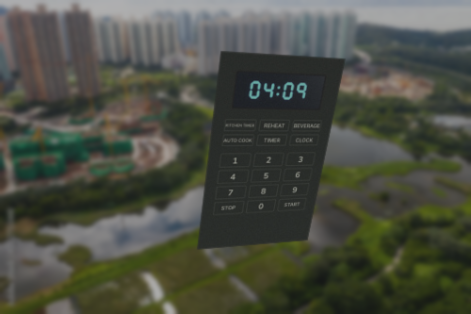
4:09
